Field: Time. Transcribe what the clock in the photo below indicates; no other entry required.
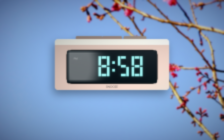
8:58
